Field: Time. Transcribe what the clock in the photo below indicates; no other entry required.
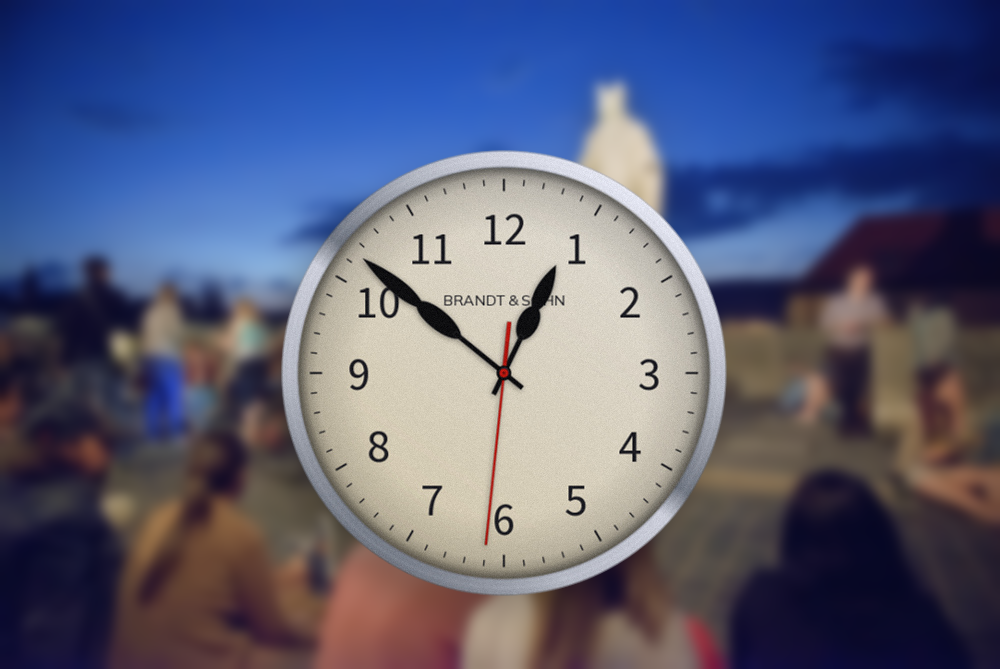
12:51:31
